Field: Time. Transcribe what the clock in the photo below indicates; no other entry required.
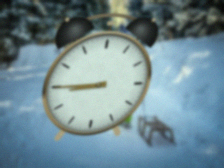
8:45
